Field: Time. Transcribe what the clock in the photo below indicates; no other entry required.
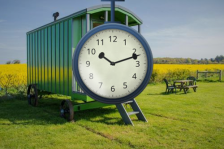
10:12
